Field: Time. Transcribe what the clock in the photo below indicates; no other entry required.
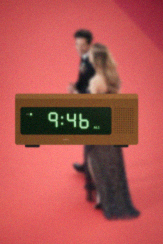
9:46
